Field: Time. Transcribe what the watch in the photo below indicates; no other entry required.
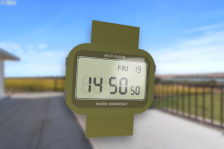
14:50:50
